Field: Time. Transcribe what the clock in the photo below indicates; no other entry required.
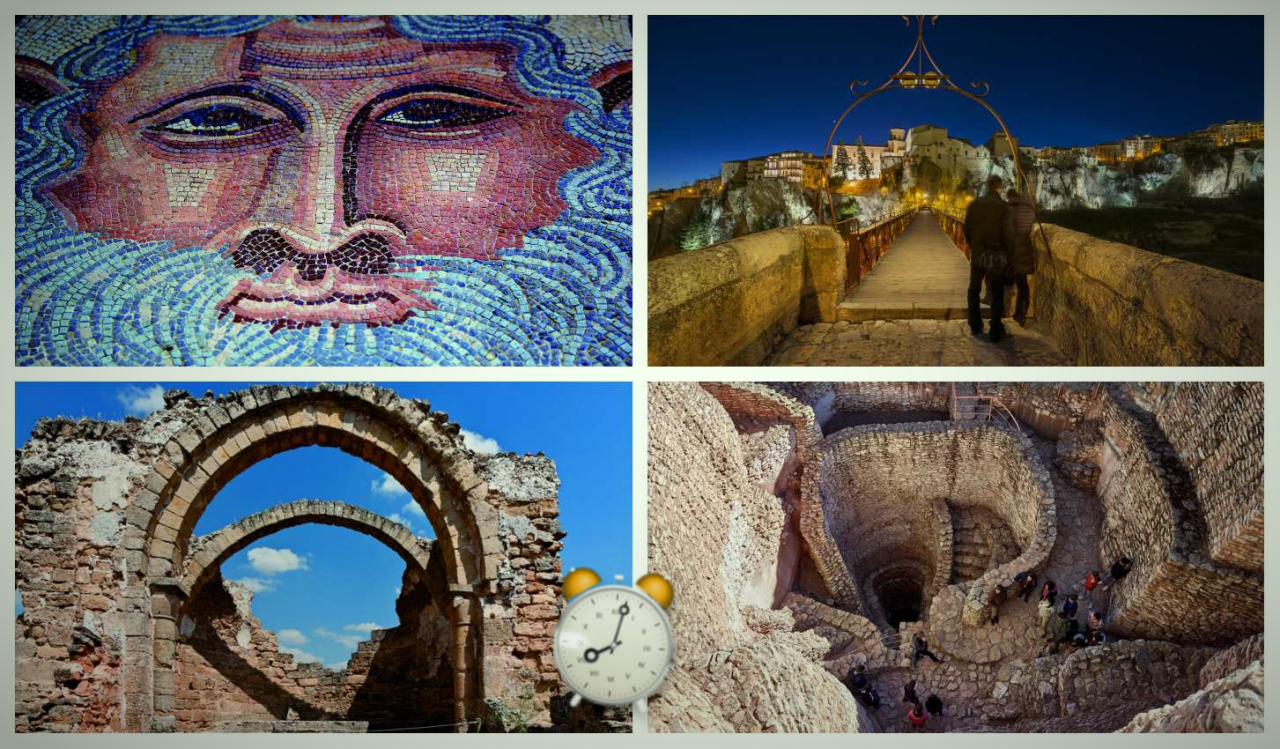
8:02
